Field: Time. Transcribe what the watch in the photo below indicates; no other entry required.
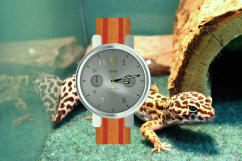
3:13
